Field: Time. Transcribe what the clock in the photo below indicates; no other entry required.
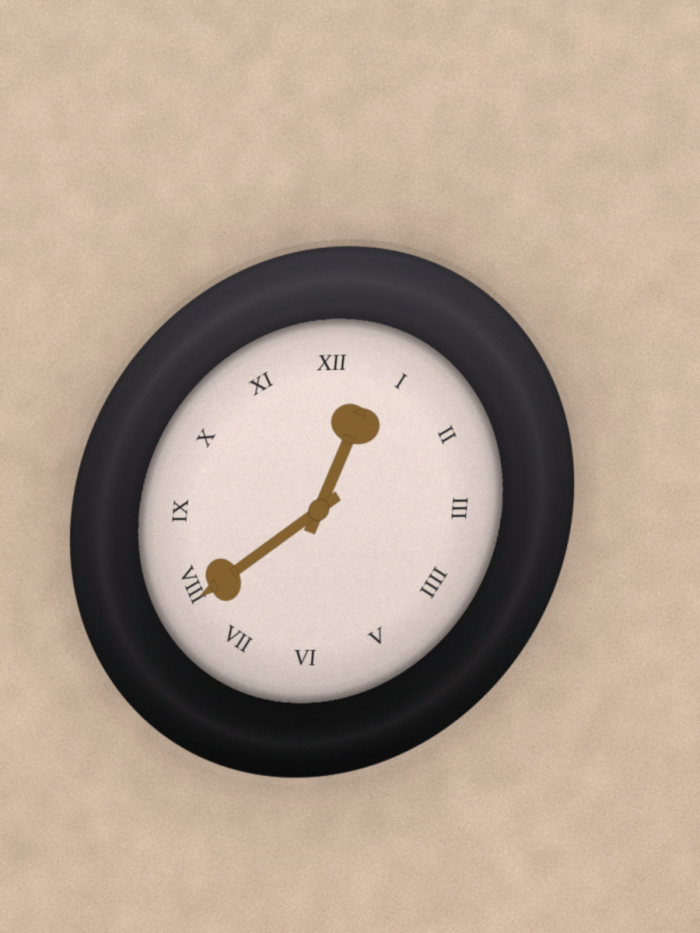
12:39
